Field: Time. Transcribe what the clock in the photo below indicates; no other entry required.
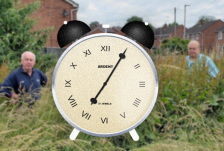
7:05
